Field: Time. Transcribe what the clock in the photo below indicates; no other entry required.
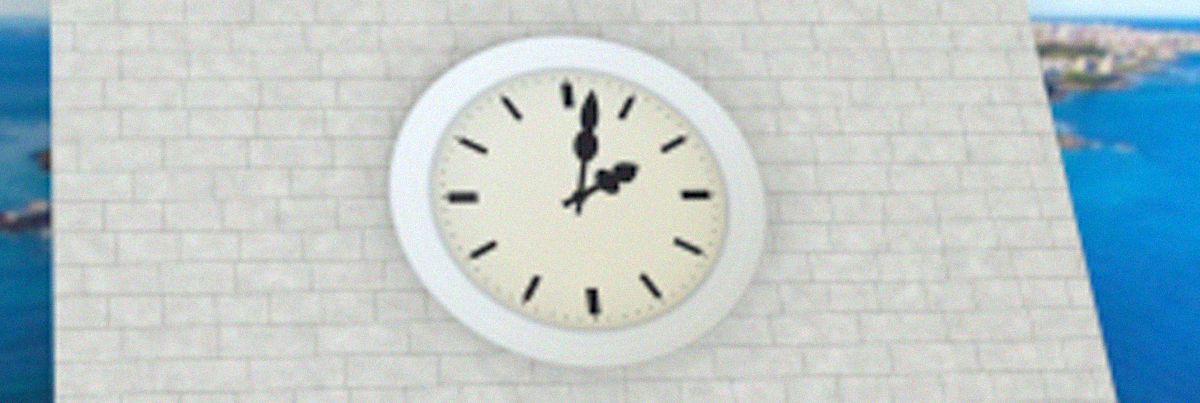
2:02
